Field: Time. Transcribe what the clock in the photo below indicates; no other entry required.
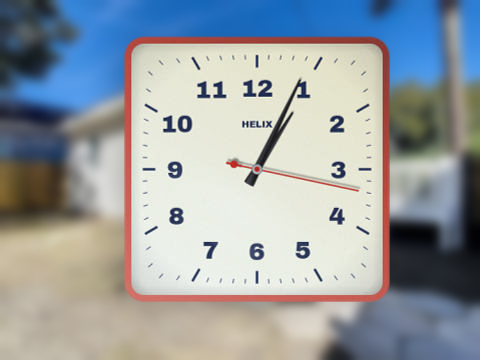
1:04:17
